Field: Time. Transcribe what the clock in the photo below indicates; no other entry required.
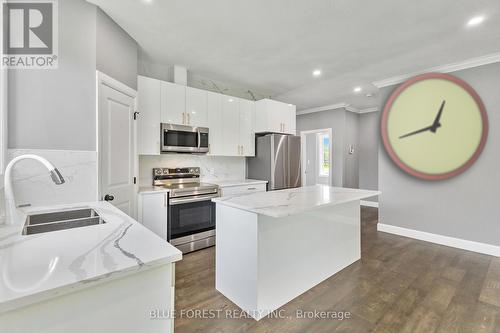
12:42
